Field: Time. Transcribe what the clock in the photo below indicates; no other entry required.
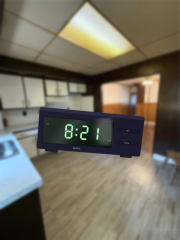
8:21
